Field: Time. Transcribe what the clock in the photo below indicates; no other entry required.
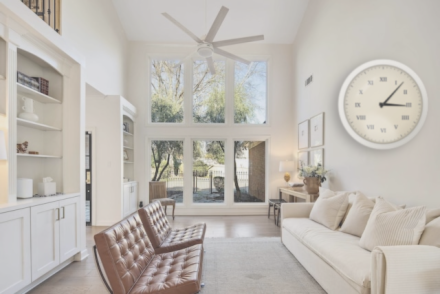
3:07
